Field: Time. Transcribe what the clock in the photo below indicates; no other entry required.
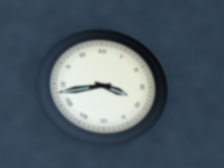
3:43
